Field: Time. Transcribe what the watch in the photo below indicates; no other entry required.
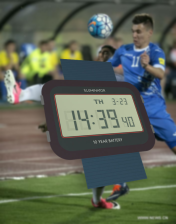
14:39:40
